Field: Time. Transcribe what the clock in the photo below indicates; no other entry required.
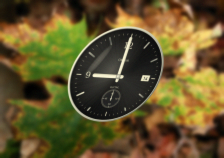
9:00
